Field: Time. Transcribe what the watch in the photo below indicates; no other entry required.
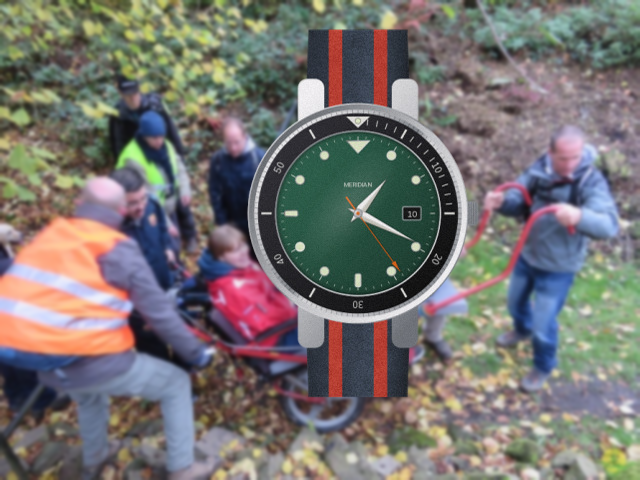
1:19:24
